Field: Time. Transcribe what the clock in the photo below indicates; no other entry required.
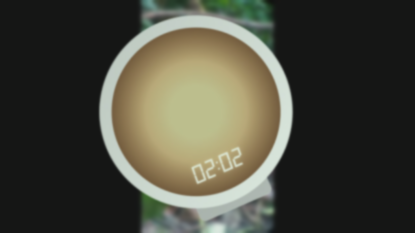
2:02
